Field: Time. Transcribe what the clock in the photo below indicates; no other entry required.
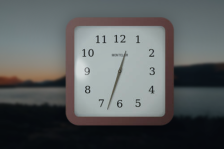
12:33
